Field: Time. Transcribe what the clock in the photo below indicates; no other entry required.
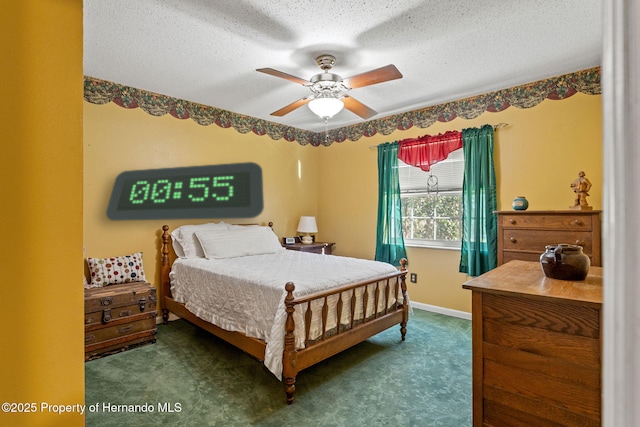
0:55
